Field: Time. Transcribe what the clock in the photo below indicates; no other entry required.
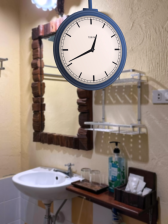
12:41
